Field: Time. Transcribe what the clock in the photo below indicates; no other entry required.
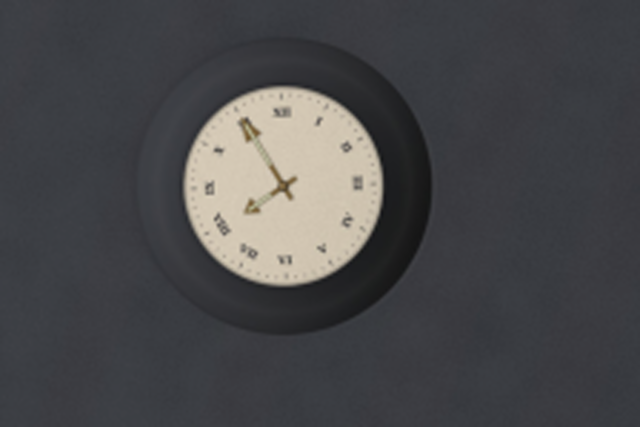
7:55
